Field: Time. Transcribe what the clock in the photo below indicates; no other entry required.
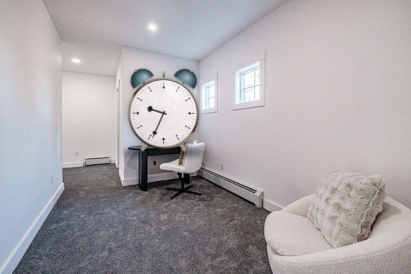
9:34
